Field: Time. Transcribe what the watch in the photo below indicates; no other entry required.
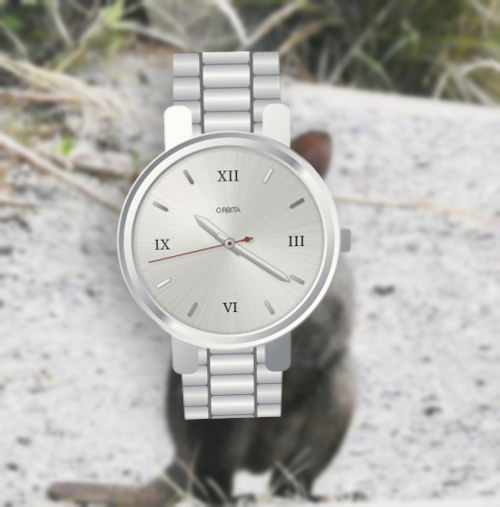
10:20:43
